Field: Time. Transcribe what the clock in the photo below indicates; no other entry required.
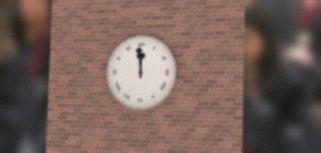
11:59
